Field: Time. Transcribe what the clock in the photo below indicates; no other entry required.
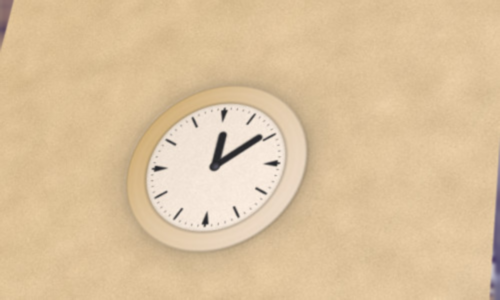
12:09
